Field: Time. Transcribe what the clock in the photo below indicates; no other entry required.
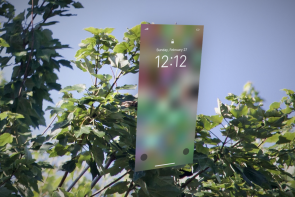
12:12
